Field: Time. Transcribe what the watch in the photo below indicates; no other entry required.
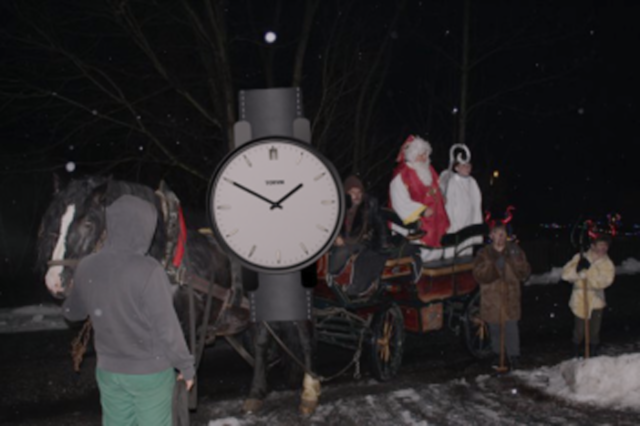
1:50
